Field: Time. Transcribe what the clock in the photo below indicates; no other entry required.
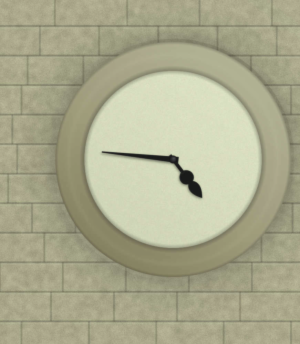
4:46
